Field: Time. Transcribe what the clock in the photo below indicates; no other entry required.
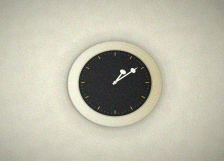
1:09
